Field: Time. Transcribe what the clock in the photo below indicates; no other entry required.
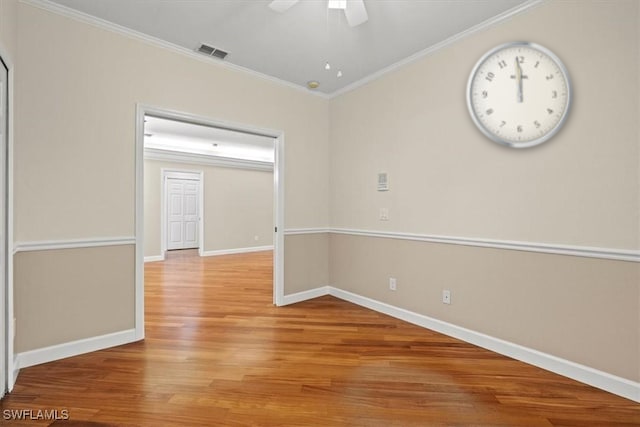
11:59
